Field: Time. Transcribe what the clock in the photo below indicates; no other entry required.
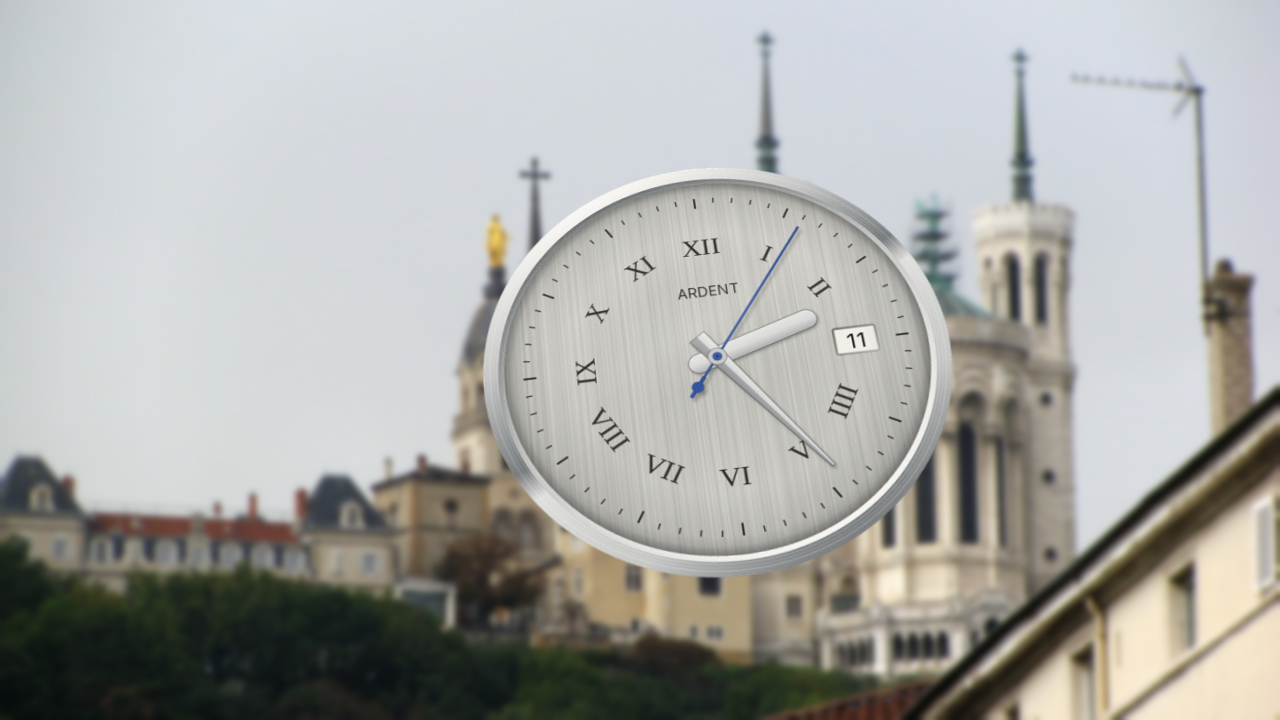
2:24:06
